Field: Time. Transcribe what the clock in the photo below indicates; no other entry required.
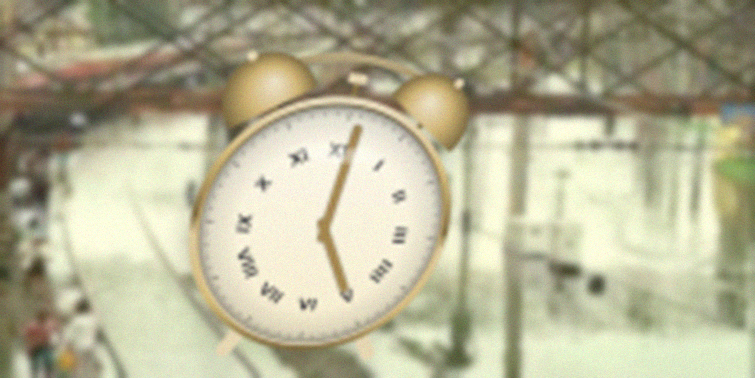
5:01
